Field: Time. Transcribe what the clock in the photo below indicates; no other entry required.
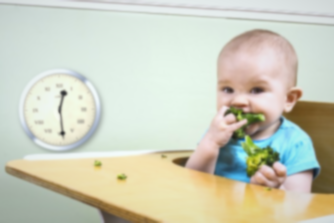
12:29
